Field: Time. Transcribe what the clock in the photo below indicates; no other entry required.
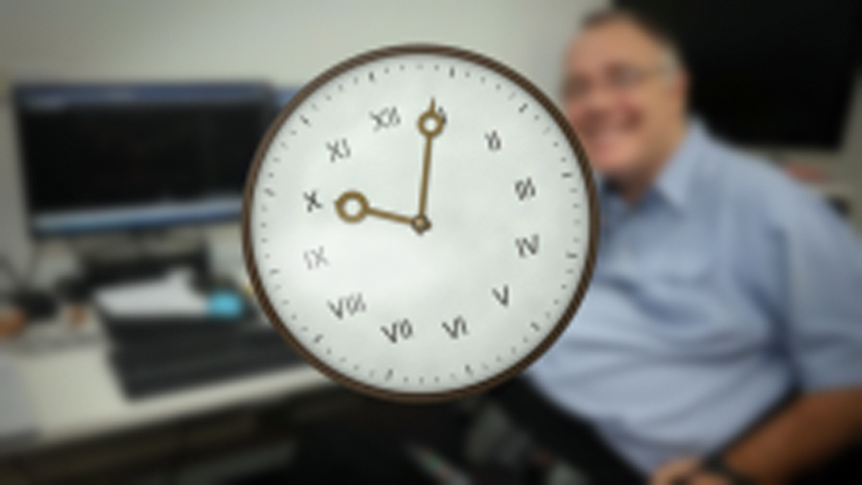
10:04
